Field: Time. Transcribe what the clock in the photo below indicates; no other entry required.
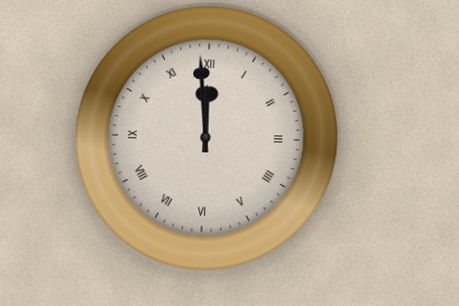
11:59
